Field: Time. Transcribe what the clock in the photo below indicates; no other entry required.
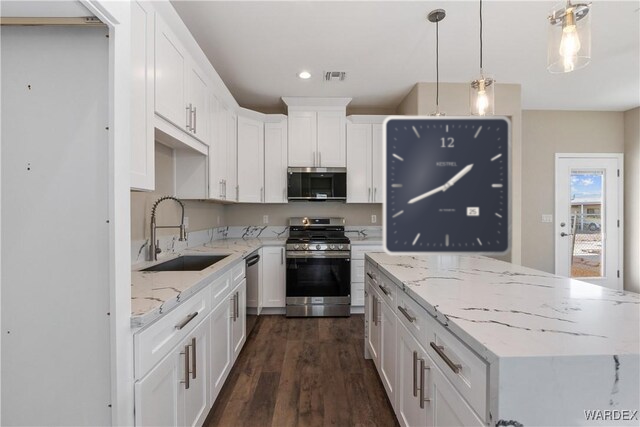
1:41
